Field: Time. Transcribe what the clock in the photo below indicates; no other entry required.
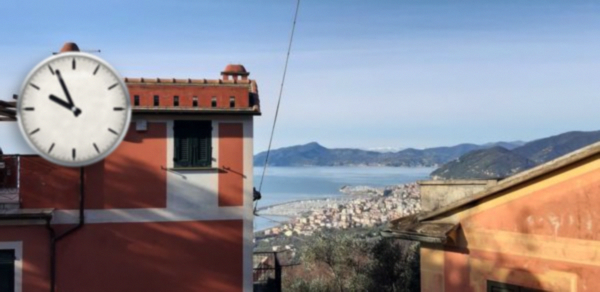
9:56
